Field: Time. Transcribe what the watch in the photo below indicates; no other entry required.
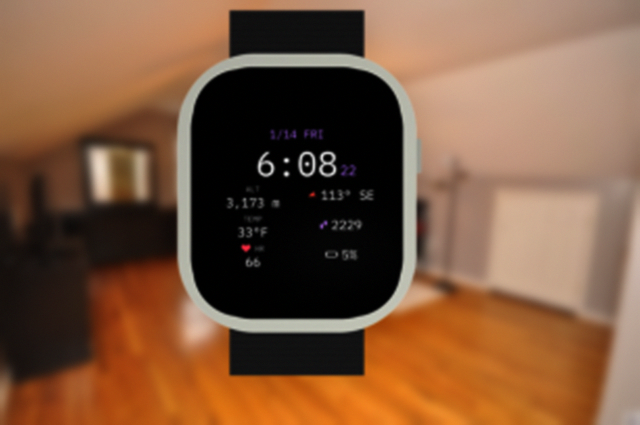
6:08
